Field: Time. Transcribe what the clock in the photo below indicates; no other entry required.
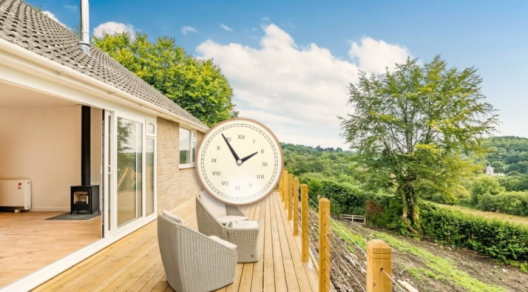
1:54
